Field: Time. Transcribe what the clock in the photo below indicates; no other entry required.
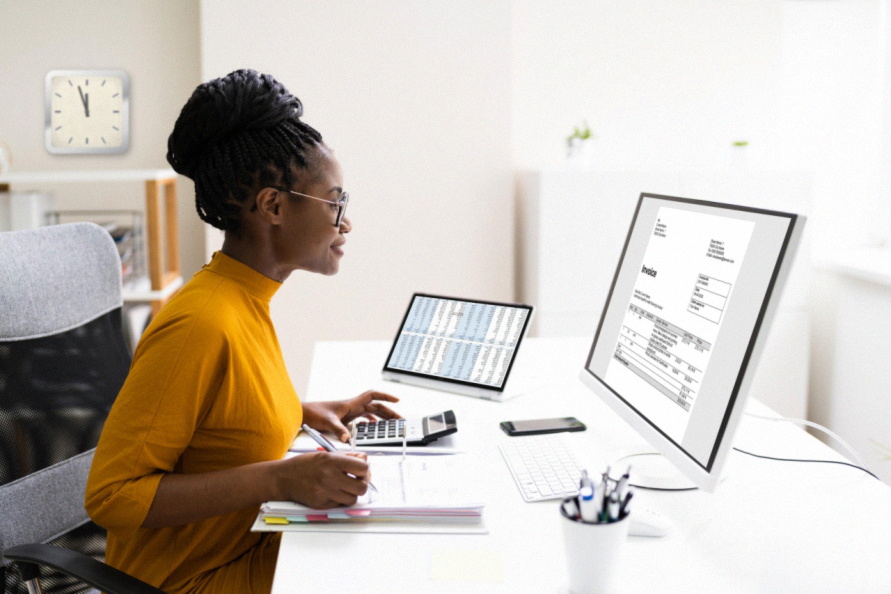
11:57
